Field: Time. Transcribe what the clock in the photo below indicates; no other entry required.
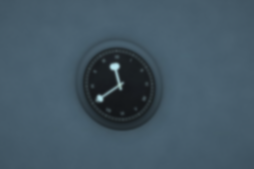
11:40
